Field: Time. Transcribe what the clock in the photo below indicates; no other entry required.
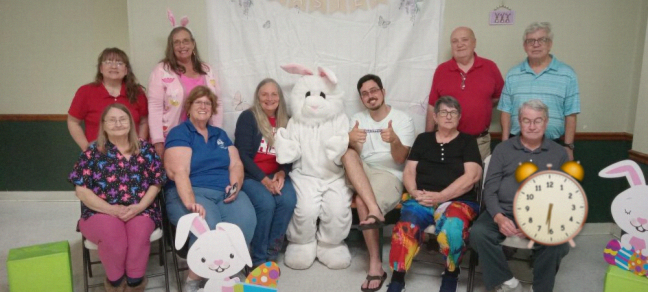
6:31
